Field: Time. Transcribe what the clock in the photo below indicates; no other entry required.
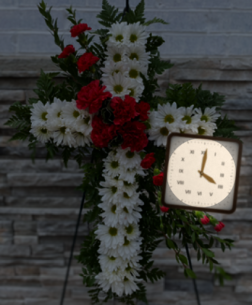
4:01
